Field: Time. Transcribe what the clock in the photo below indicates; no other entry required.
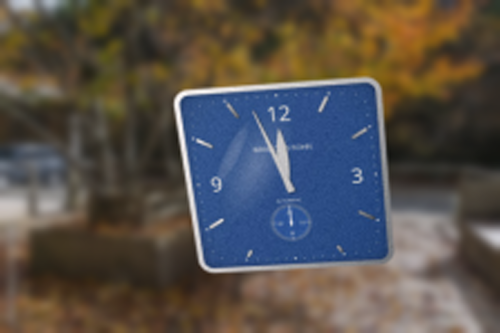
11:57
